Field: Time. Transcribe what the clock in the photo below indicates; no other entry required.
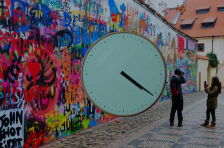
4:21
